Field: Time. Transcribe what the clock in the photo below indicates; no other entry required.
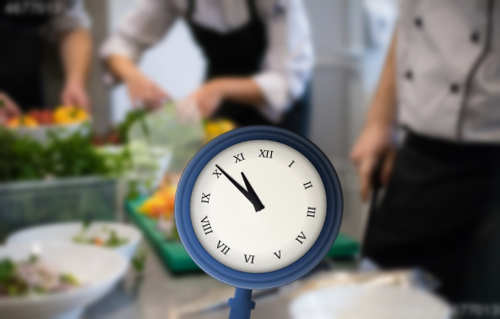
10:51
